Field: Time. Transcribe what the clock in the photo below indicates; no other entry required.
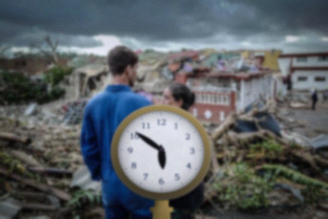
5:51
